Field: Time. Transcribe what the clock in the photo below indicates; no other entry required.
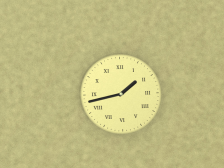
1:43
